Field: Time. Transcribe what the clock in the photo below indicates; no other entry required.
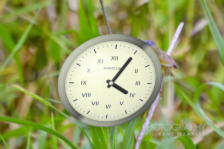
4:05
